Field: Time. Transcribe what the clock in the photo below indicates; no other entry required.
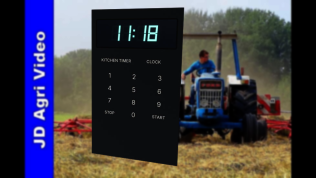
11:18
